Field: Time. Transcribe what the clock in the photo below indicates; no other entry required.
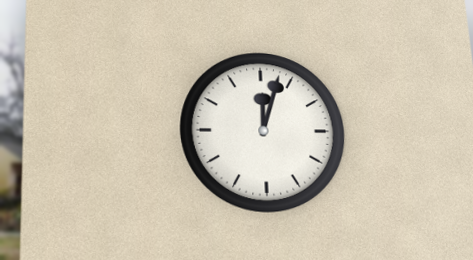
12:03
